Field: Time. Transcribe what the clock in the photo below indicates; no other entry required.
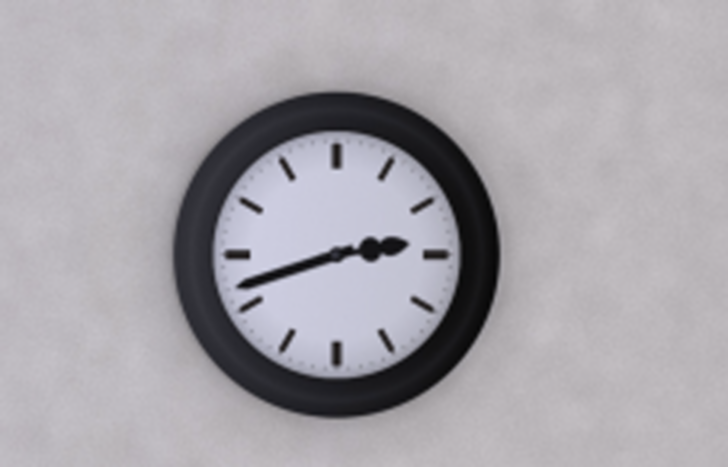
2:42
